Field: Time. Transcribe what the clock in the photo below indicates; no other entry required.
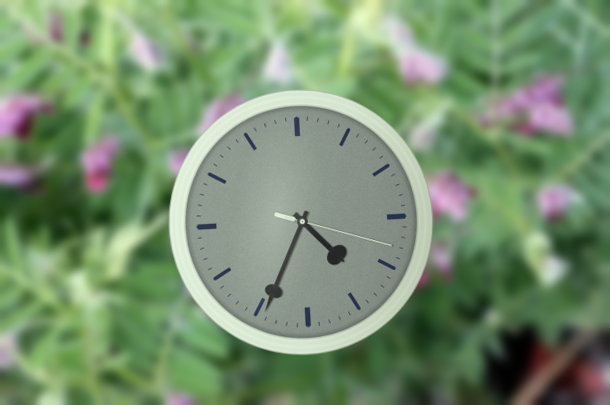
4:34:18
